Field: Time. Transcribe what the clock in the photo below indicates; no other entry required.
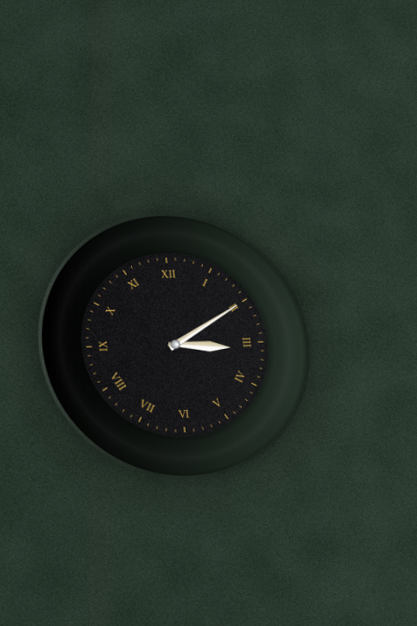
3:10
